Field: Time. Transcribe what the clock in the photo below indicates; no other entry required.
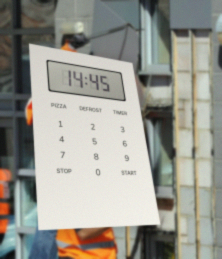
14:45
